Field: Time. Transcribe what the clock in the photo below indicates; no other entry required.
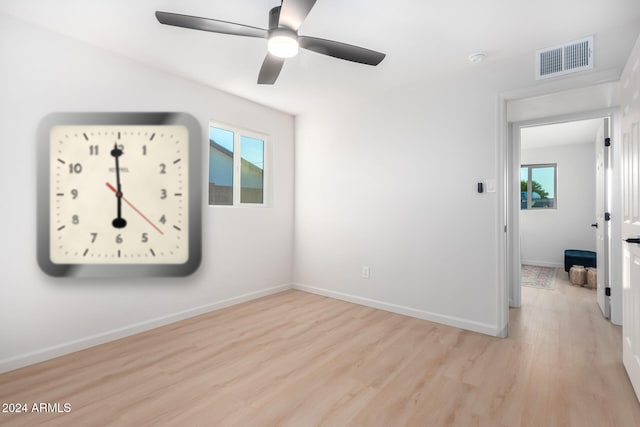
5:59:22
